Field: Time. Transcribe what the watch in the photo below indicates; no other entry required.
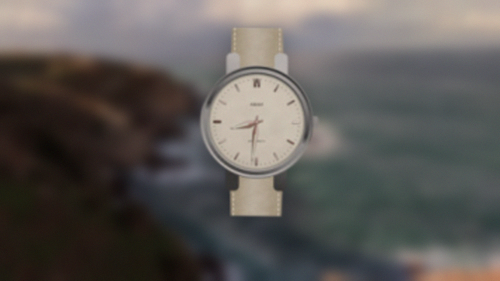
8:31
